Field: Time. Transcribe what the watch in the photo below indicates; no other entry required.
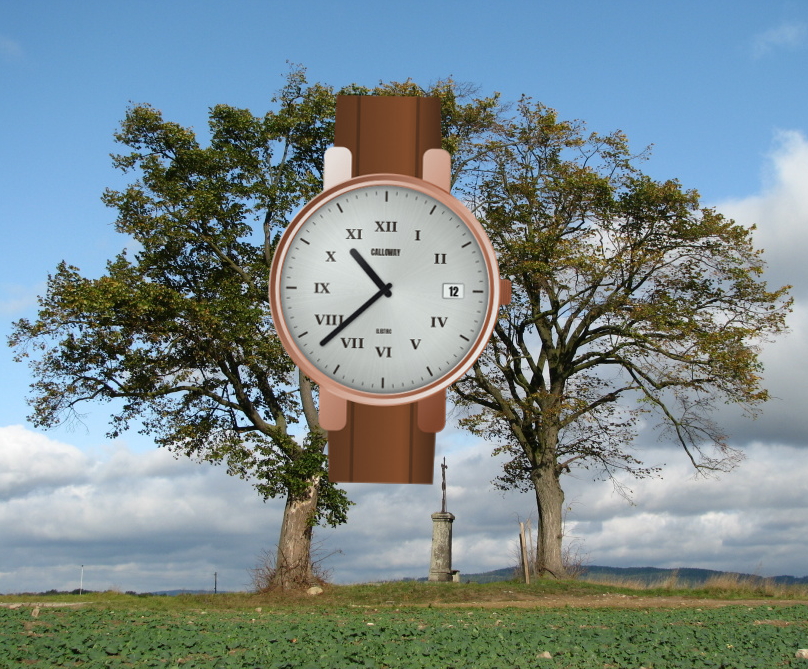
10:38
